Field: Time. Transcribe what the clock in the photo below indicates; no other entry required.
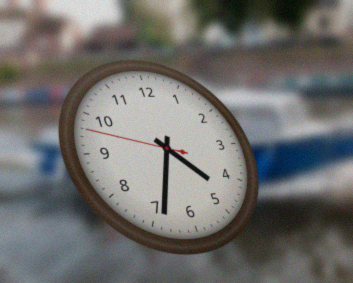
4:33:48
